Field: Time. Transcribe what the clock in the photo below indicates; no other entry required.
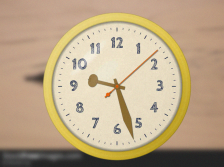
9:27:08
